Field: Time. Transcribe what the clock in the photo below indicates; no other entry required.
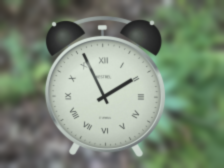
1:56
